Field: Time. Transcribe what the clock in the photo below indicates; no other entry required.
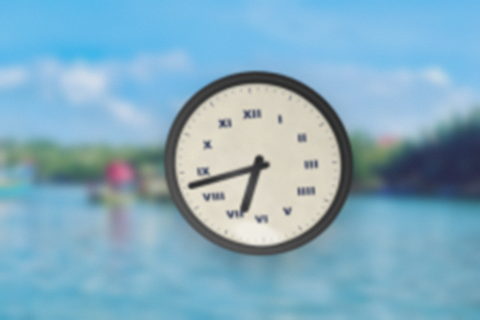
6:43
